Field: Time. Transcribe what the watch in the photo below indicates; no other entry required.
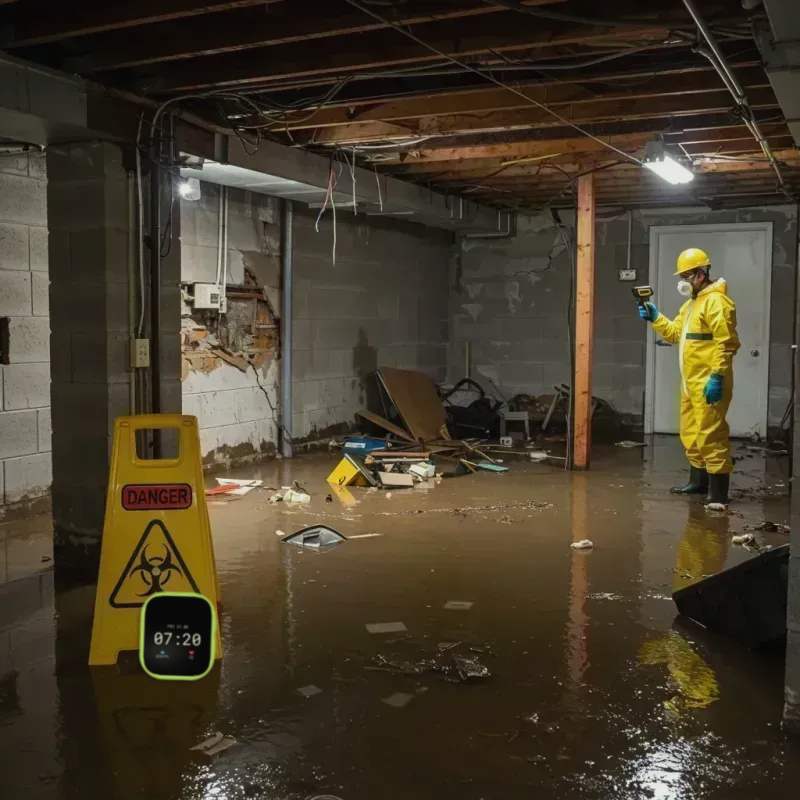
7:20
